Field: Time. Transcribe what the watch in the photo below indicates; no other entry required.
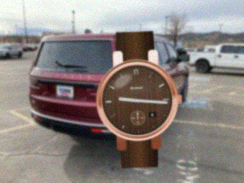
9:16
